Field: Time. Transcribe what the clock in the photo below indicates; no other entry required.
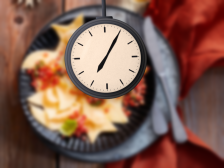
7:05
